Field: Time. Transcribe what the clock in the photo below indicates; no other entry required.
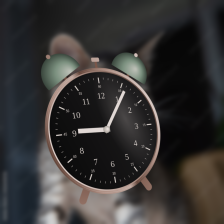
9:06
